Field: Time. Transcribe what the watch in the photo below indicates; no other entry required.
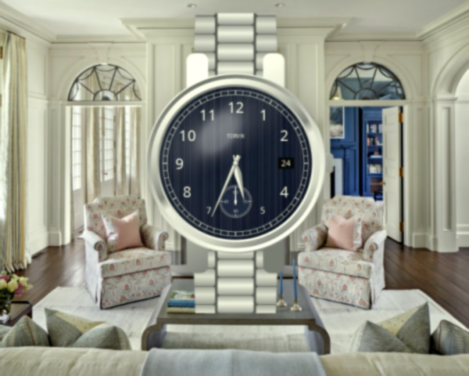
5:34
